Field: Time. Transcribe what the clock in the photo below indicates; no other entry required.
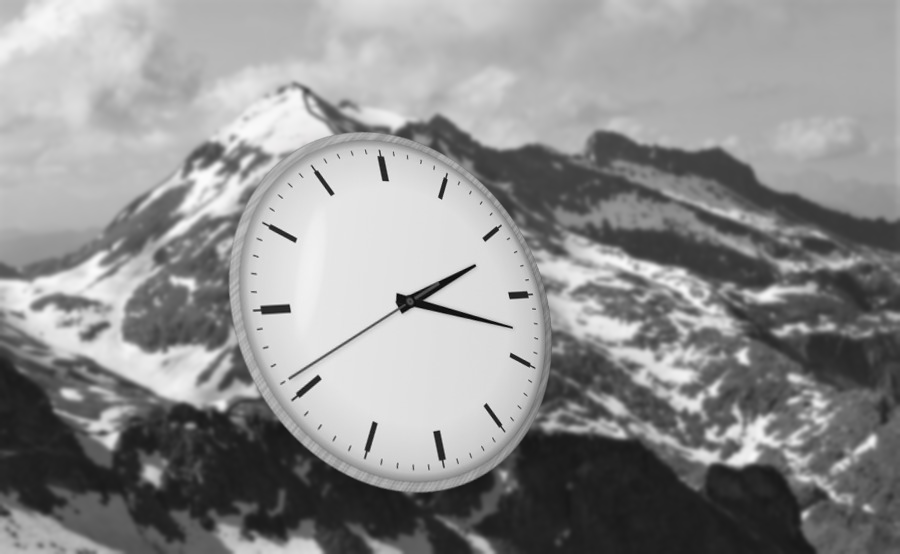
2:17:41
